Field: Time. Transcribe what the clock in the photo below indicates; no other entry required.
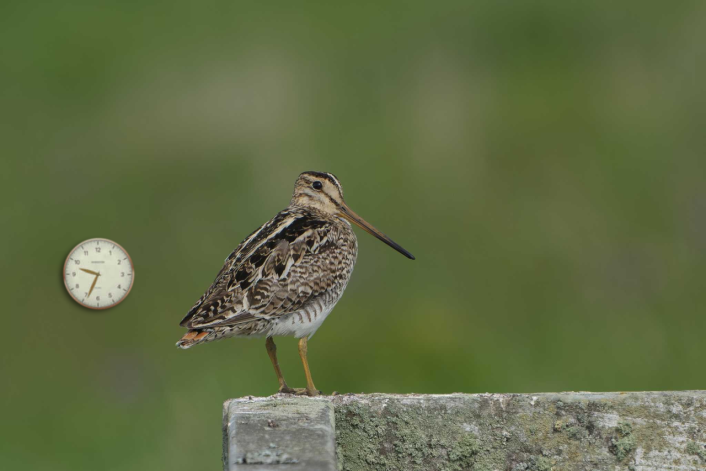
9:34
